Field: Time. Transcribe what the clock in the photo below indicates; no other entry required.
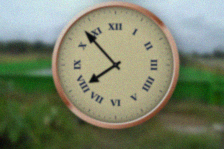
7:53
